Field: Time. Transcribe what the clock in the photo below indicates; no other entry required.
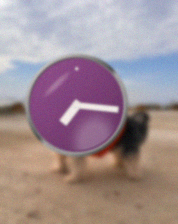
7:16
